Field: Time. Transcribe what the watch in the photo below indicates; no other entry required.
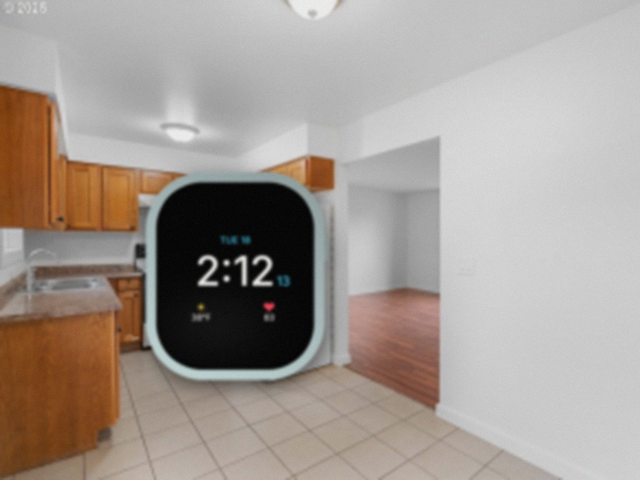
2:12
